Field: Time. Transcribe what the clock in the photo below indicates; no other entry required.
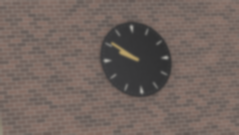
9:51
